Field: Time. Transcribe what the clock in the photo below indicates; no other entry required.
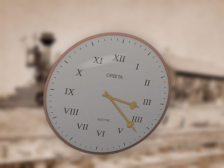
3:22
